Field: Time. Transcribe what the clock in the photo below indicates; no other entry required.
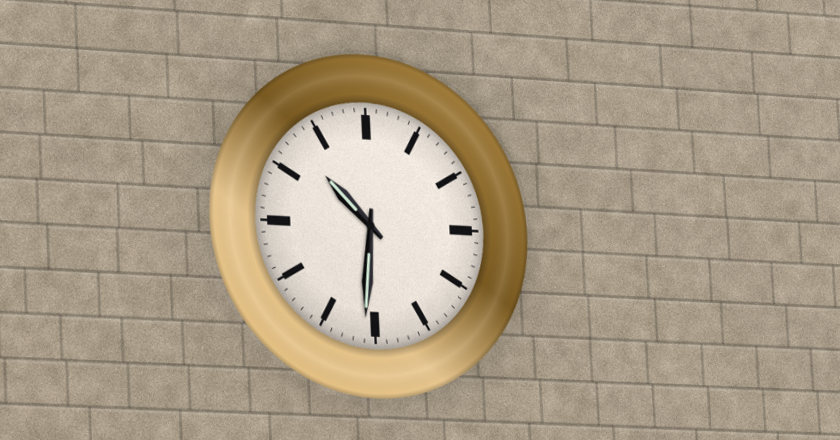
10:31
